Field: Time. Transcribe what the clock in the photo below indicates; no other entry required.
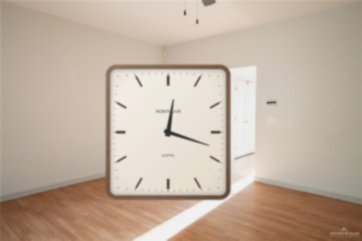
12:18
